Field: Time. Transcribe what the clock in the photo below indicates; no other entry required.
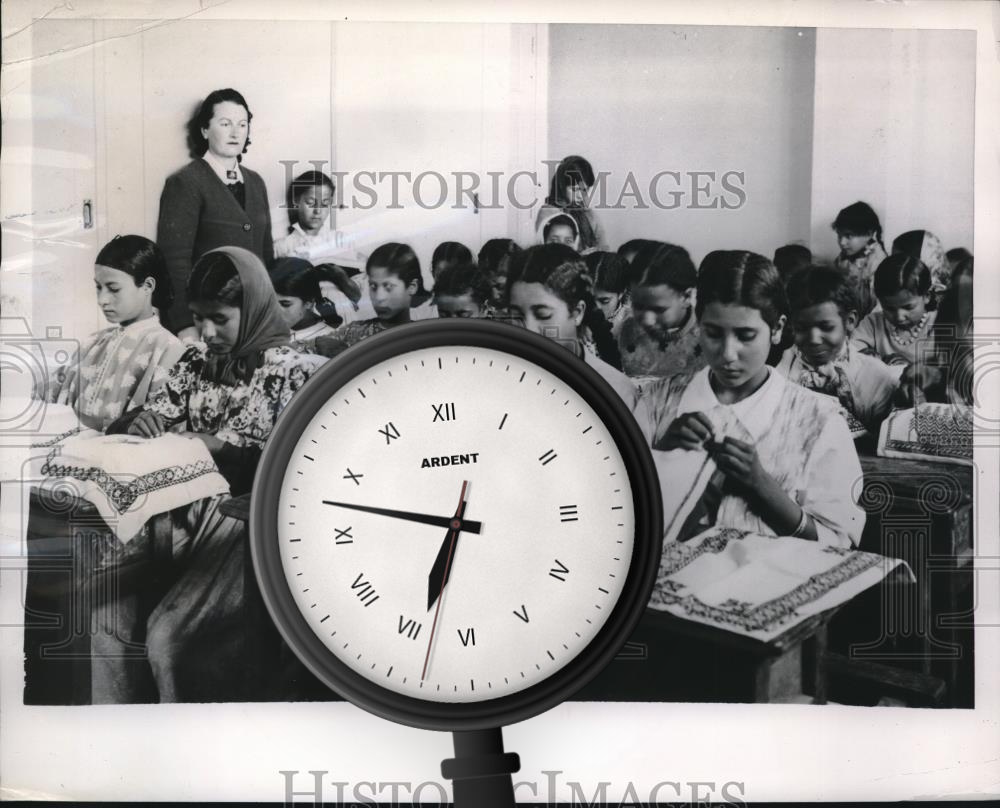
6:47:33
